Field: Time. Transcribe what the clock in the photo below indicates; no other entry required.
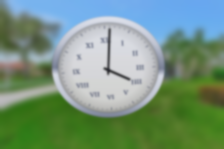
4:01
